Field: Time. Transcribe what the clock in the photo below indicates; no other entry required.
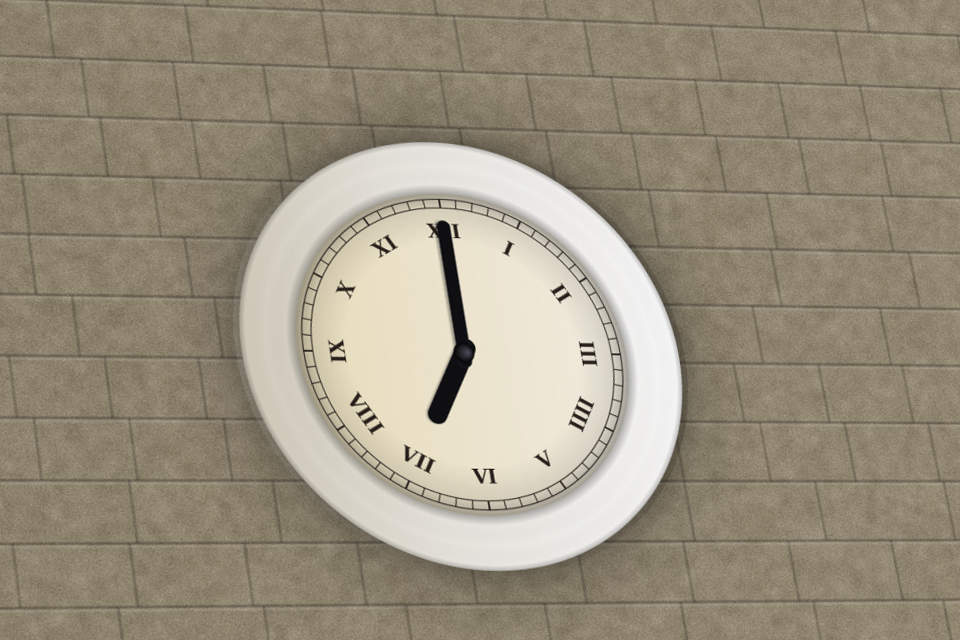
7:00
